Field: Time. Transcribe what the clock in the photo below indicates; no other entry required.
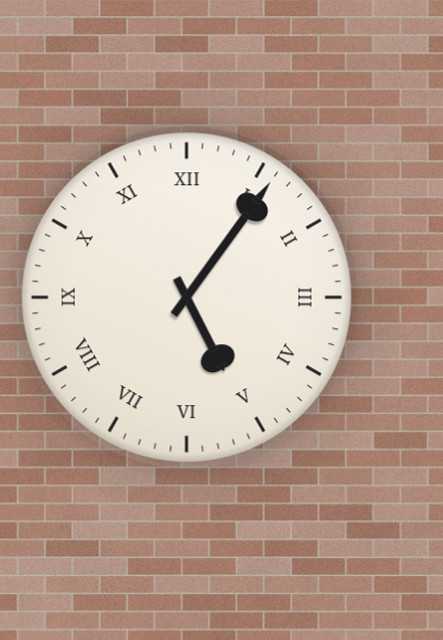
5:06
